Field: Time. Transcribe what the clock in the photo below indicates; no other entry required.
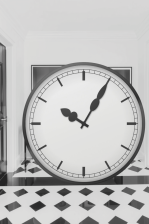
10:05
